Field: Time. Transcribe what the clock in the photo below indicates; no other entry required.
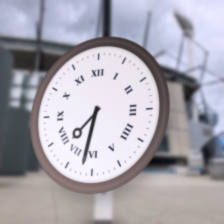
7:32
